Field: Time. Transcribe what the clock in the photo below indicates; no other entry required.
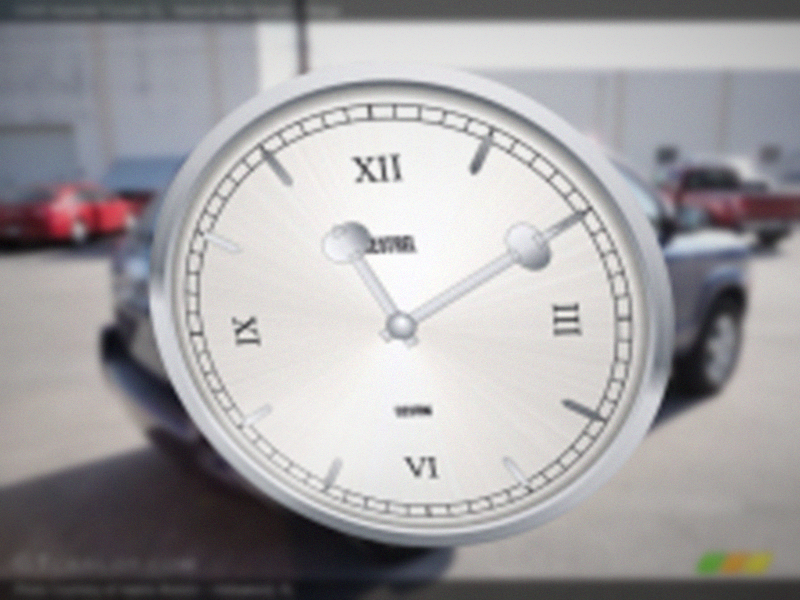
11:10
